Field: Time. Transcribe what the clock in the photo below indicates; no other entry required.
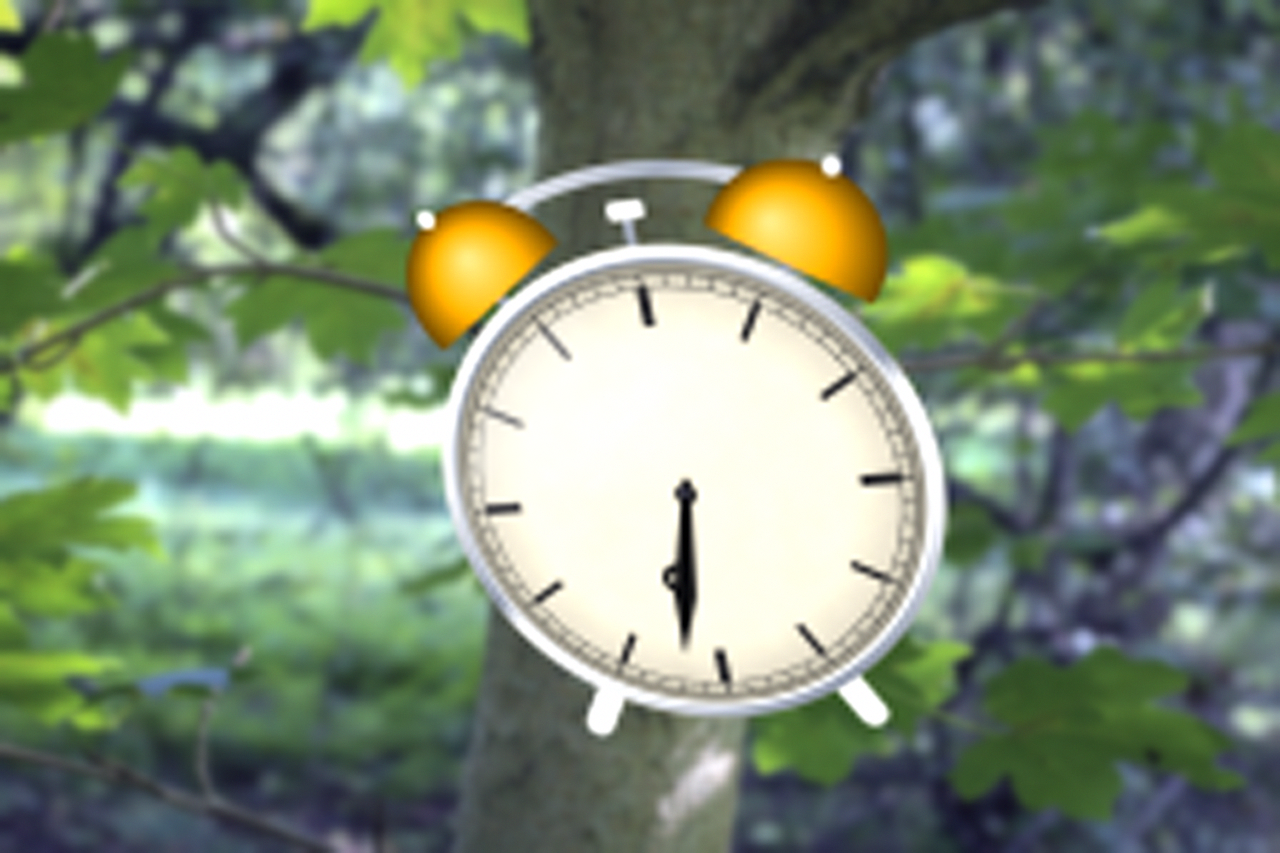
6:32
